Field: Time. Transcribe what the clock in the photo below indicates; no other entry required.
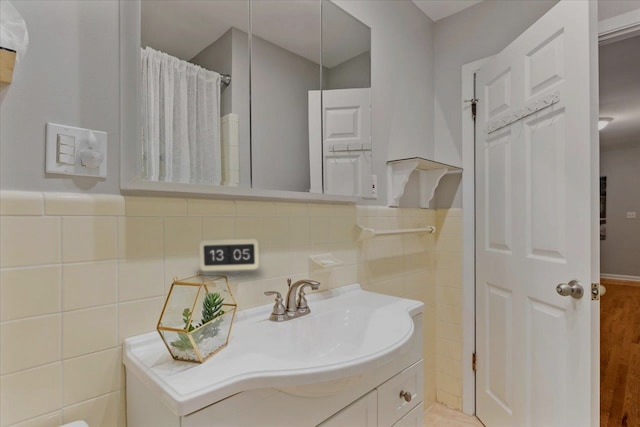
13:05
